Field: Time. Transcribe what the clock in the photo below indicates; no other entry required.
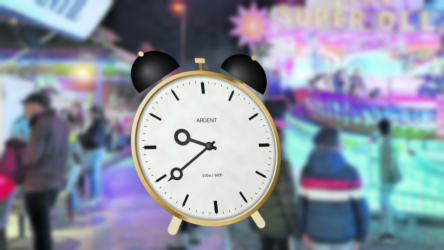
9:39
